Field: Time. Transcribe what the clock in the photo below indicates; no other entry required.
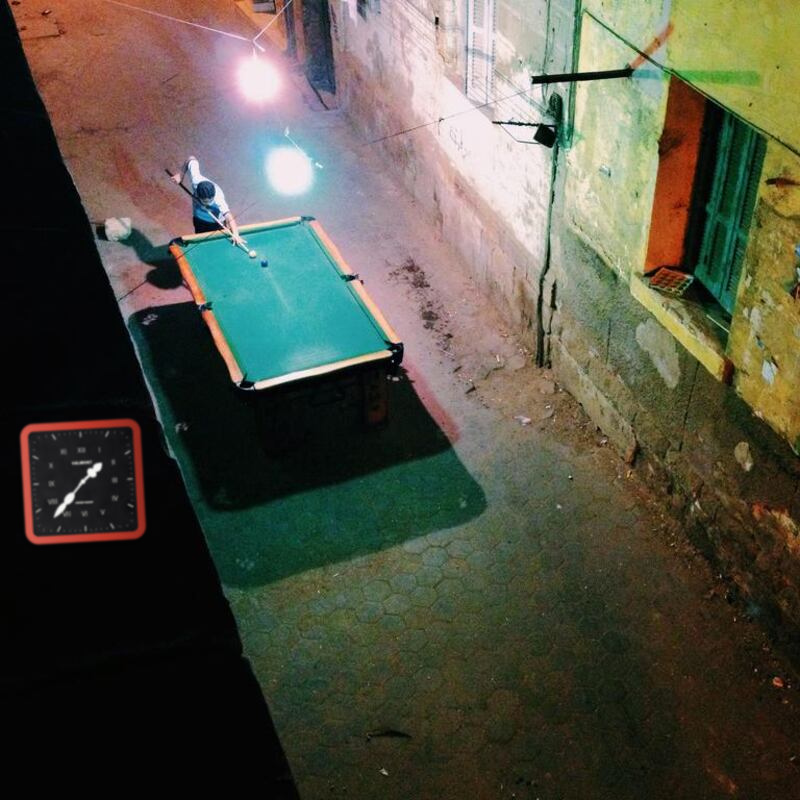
1:37
